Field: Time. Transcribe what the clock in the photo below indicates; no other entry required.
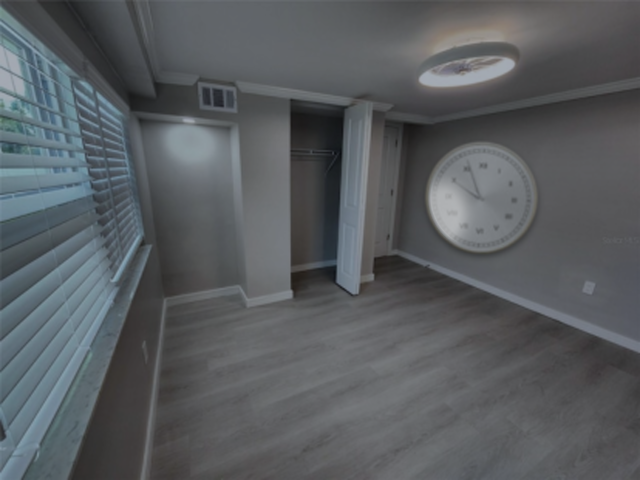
9:56
